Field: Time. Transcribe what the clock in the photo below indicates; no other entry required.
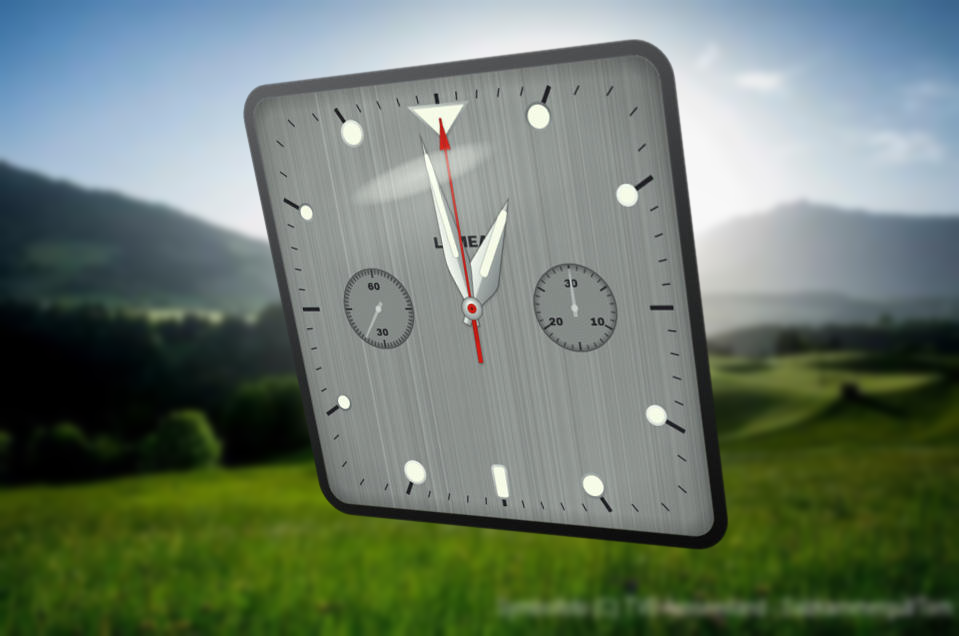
12:58:36
